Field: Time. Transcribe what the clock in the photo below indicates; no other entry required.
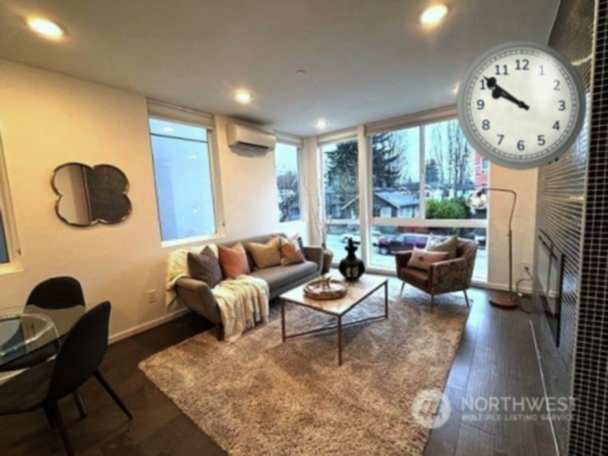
9:51
